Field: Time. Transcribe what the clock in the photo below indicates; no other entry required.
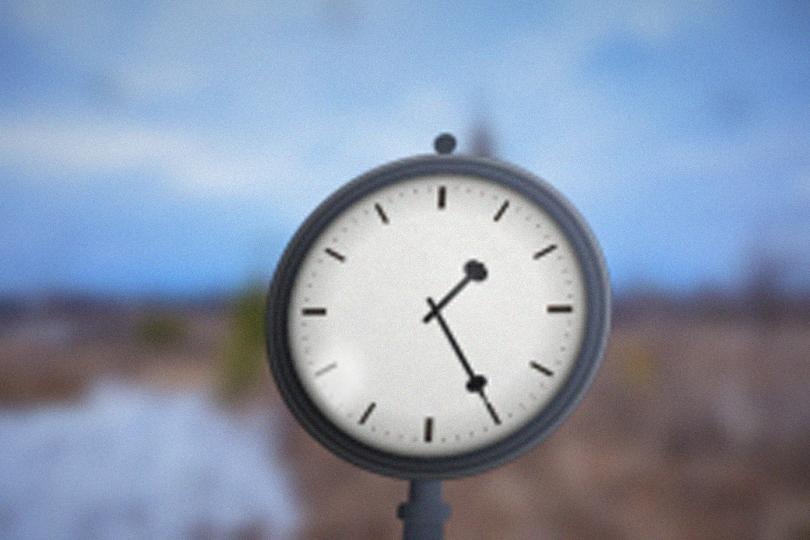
1:25
